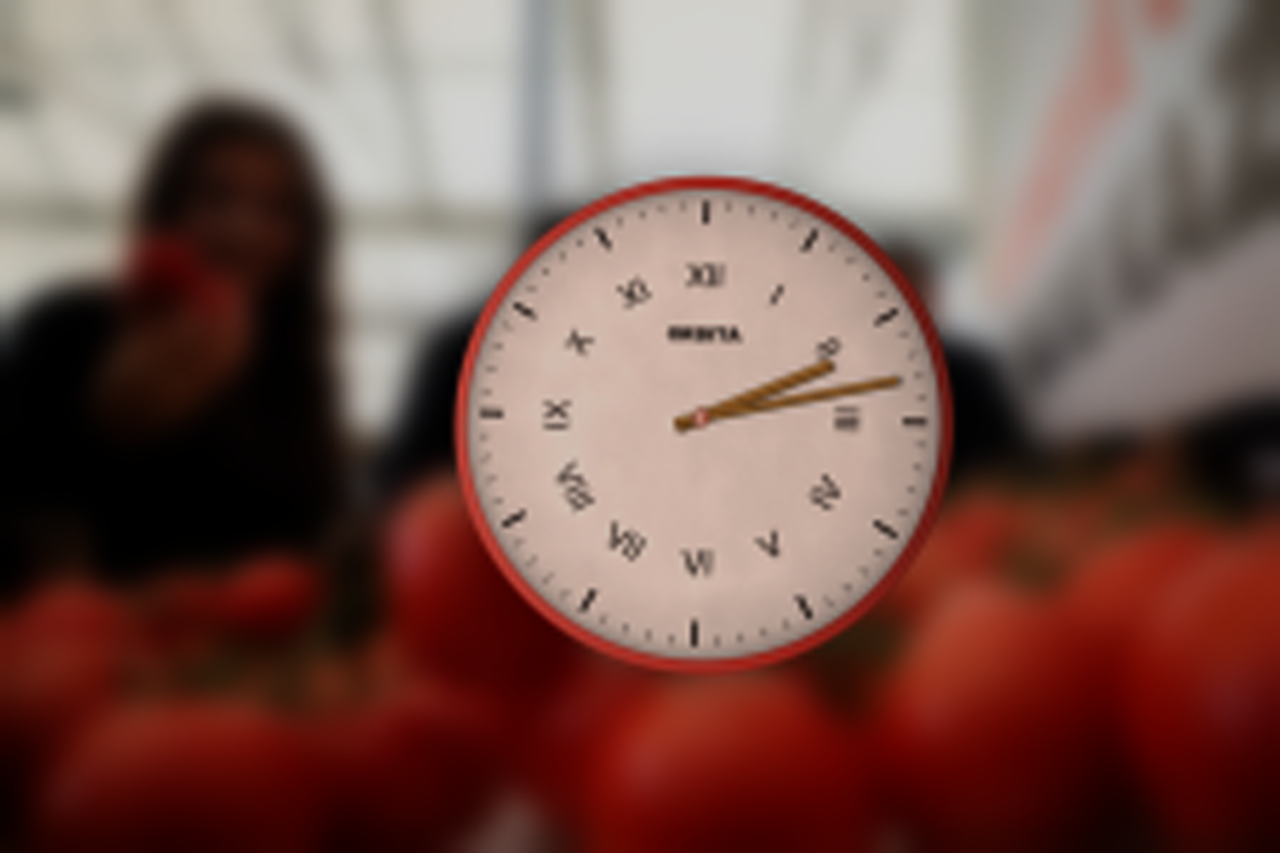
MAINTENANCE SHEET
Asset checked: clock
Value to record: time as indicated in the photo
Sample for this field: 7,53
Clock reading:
2,13
